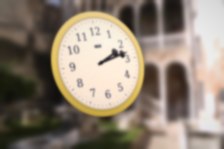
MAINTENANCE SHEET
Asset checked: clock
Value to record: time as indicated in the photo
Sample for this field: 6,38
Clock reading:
2,13
